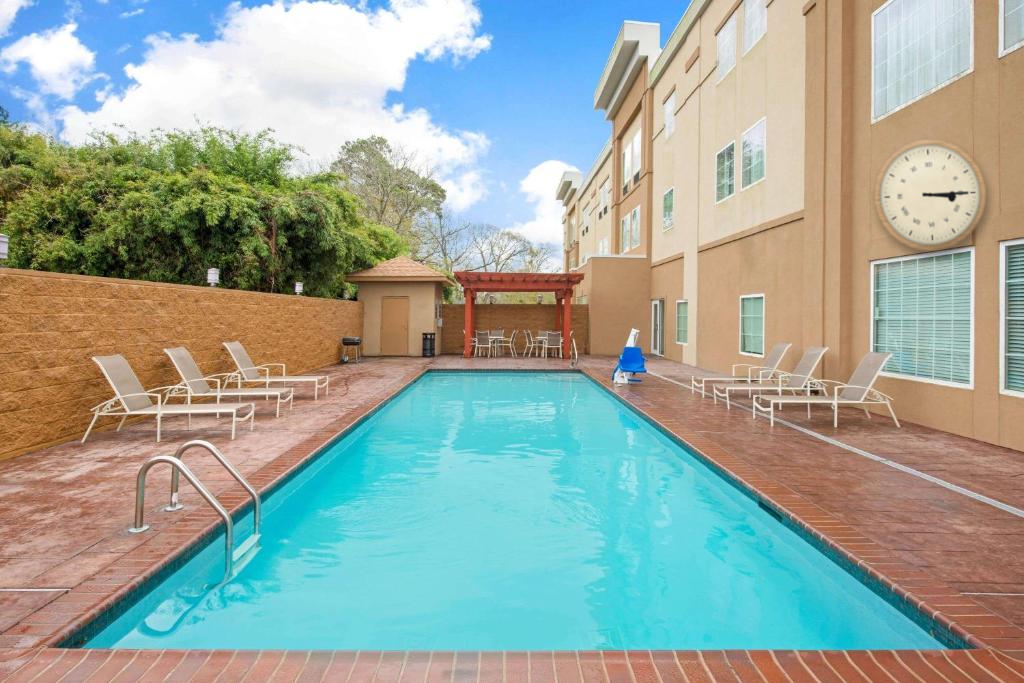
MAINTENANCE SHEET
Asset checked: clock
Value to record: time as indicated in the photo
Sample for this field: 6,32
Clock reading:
3,15
